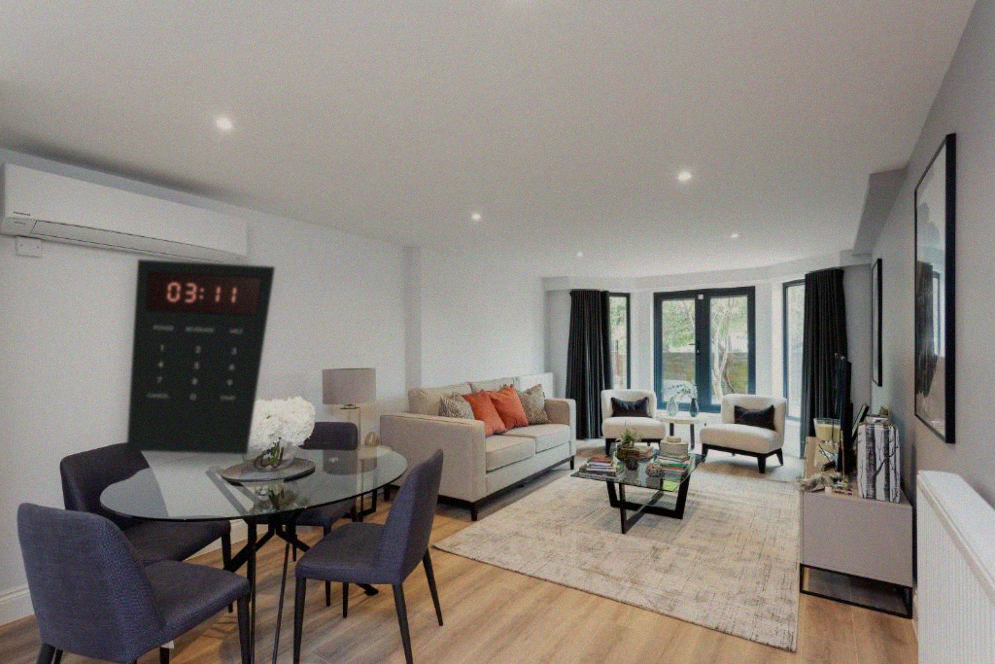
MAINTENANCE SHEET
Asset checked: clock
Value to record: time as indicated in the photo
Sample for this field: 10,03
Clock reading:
3,11
